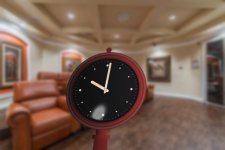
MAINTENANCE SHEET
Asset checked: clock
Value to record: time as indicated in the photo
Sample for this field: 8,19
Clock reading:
10,01
